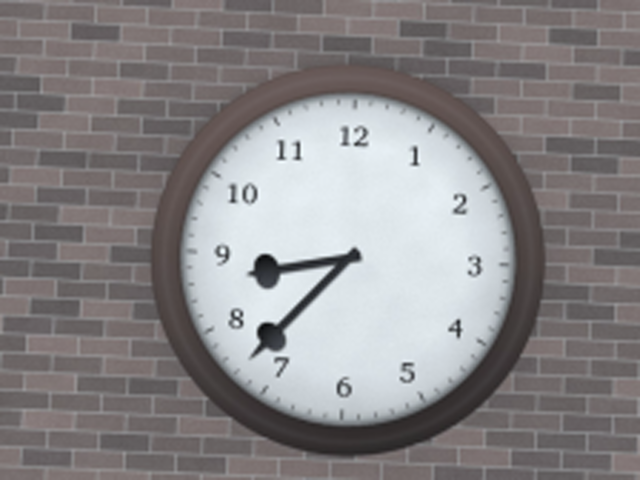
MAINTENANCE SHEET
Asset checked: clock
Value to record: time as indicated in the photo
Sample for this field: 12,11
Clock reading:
8,37
